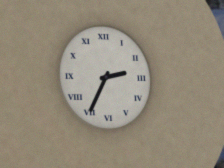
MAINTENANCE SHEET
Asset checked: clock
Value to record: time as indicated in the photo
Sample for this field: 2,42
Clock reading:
2,35
